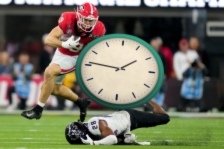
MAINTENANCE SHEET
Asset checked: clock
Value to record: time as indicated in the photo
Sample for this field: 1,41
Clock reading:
1,46
